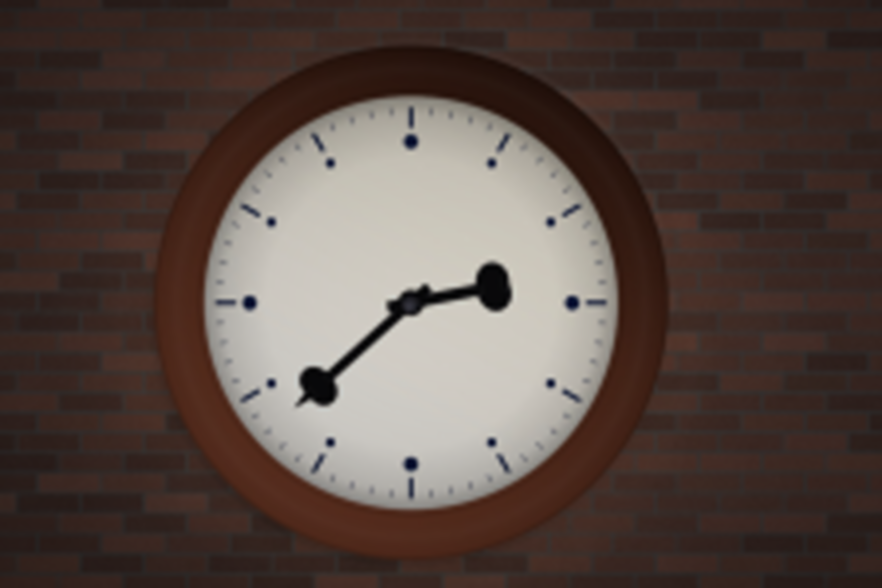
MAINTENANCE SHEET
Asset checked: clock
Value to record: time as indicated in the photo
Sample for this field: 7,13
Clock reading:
2,38
